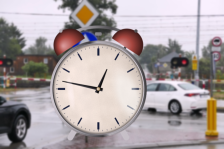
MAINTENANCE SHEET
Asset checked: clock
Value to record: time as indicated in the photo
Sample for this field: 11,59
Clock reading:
12,47
